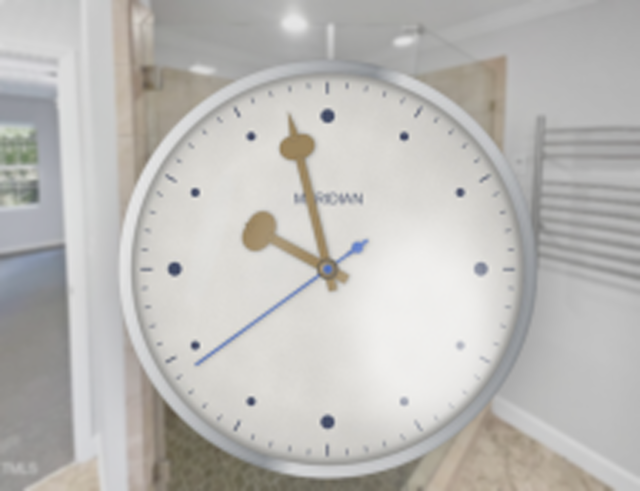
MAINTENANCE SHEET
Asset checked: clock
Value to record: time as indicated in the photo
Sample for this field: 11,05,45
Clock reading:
9,57,39
